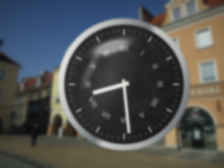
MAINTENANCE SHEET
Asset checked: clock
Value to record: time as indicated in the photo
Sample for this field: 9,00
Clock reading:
8,29
